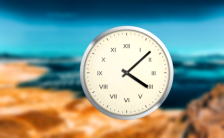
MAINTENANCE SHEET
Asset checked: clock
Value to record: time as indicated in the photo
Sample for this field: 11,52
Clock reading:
4,08
